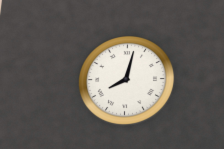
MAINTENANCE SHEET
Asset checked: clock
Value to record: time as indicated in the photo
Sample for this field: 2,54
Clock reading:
8,02
